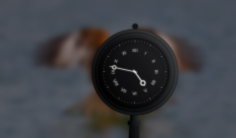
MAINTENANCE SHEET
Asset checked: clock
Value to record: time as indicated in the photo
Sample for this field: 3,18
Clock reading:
4,47
